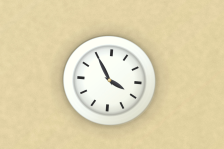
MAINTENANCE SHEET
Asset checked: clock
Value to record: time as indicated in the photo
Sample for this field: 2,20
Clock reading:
3,55
